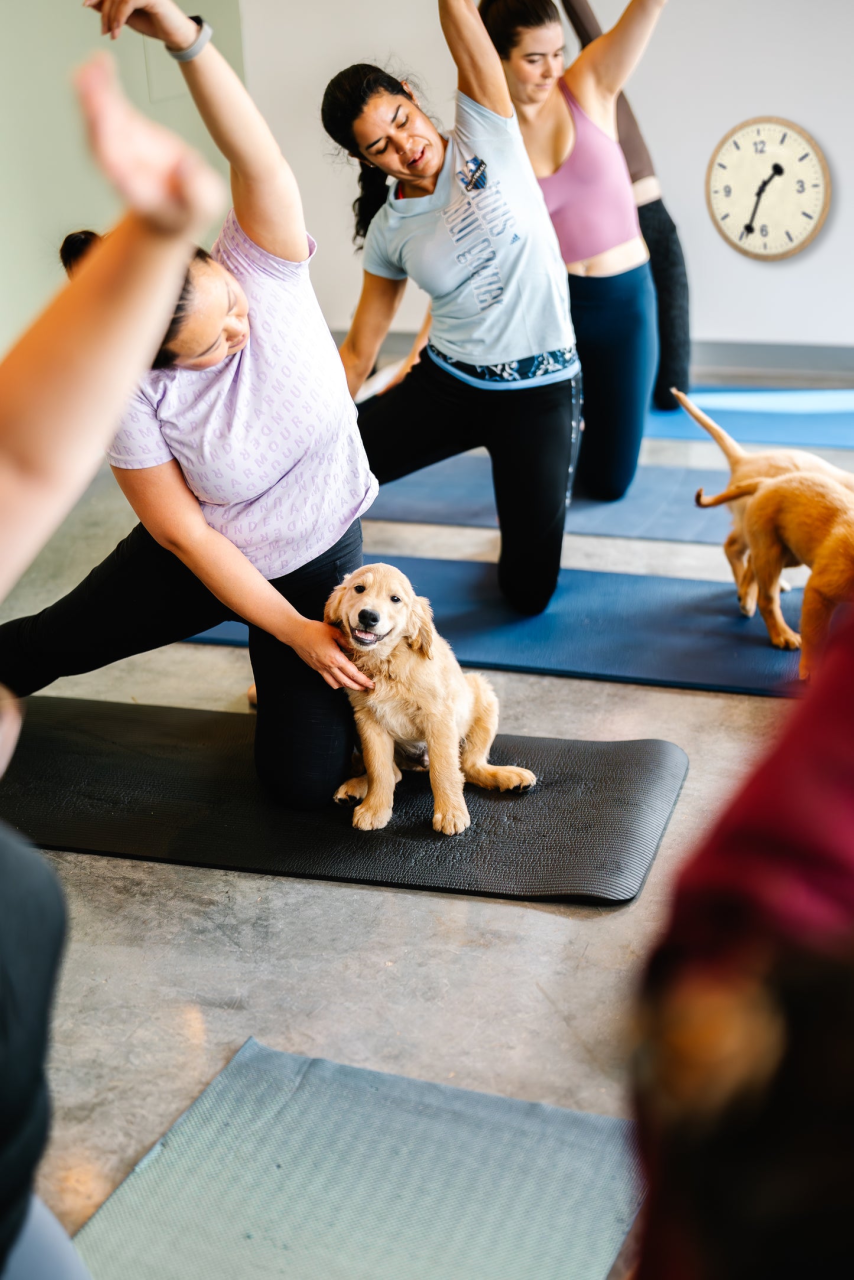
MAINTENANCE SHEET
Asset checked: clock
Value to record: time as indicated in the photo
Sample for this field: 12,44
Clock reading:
1,34
